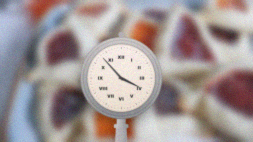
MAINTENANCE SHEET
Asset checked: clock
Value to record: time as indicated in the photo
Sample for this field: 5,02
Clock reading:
3,53
